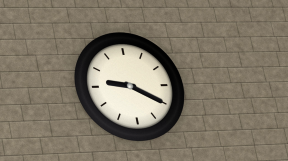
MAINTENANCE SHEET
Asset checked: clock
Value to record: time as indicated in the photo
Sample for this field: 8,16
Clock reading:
9,20
